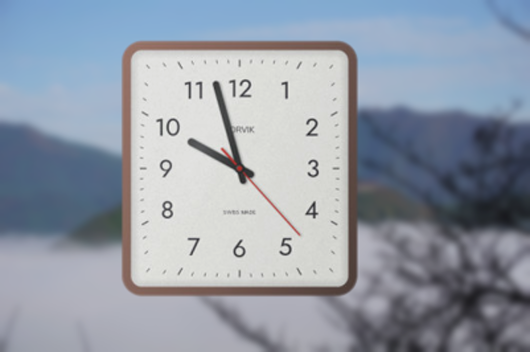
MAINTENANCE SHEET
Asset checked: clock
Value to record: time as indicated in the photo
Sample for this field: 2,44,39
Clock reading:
9,57,23
